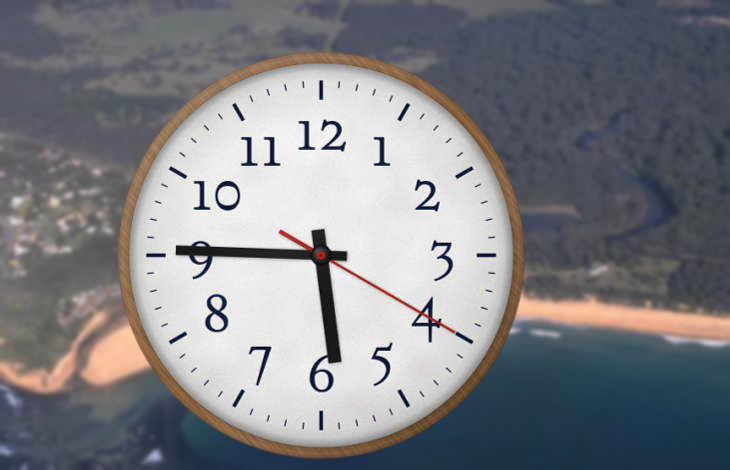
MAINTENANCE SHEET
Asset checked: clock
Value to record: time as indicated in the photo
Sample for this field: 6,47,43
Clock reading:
5,45,20
